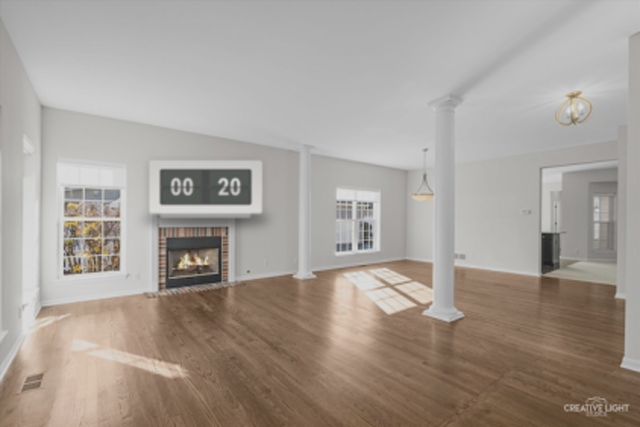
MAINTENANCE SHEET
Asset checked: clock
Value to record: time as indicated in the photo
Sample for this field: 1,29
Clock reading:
0,20
